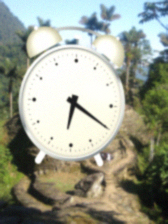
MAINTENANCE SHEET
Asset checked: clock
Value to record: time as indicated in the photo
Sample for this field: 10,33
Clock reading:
6,20
